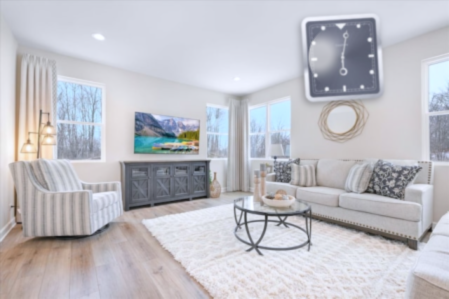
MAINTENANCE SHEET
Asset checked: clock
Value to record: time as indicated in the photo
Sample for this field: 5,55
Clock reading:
6,02
